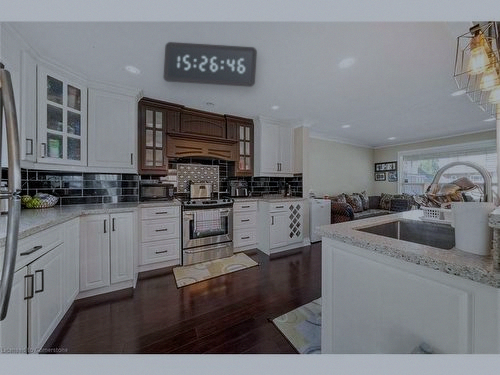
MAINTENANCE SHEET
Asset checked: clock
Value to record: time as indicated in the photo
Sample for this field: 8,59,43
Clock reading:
15,26,46
